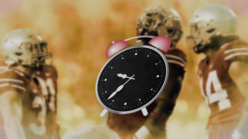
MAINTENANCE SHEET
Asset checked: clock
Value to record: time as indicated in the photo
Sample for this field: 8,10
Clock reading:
9,37
